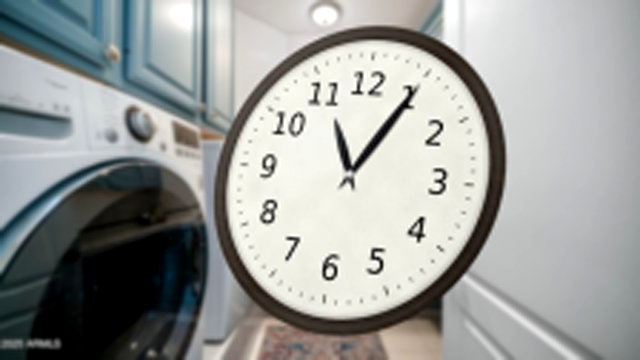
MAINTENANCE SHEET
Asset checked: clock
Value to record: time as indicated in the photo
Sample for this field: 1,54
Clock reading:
11,05
